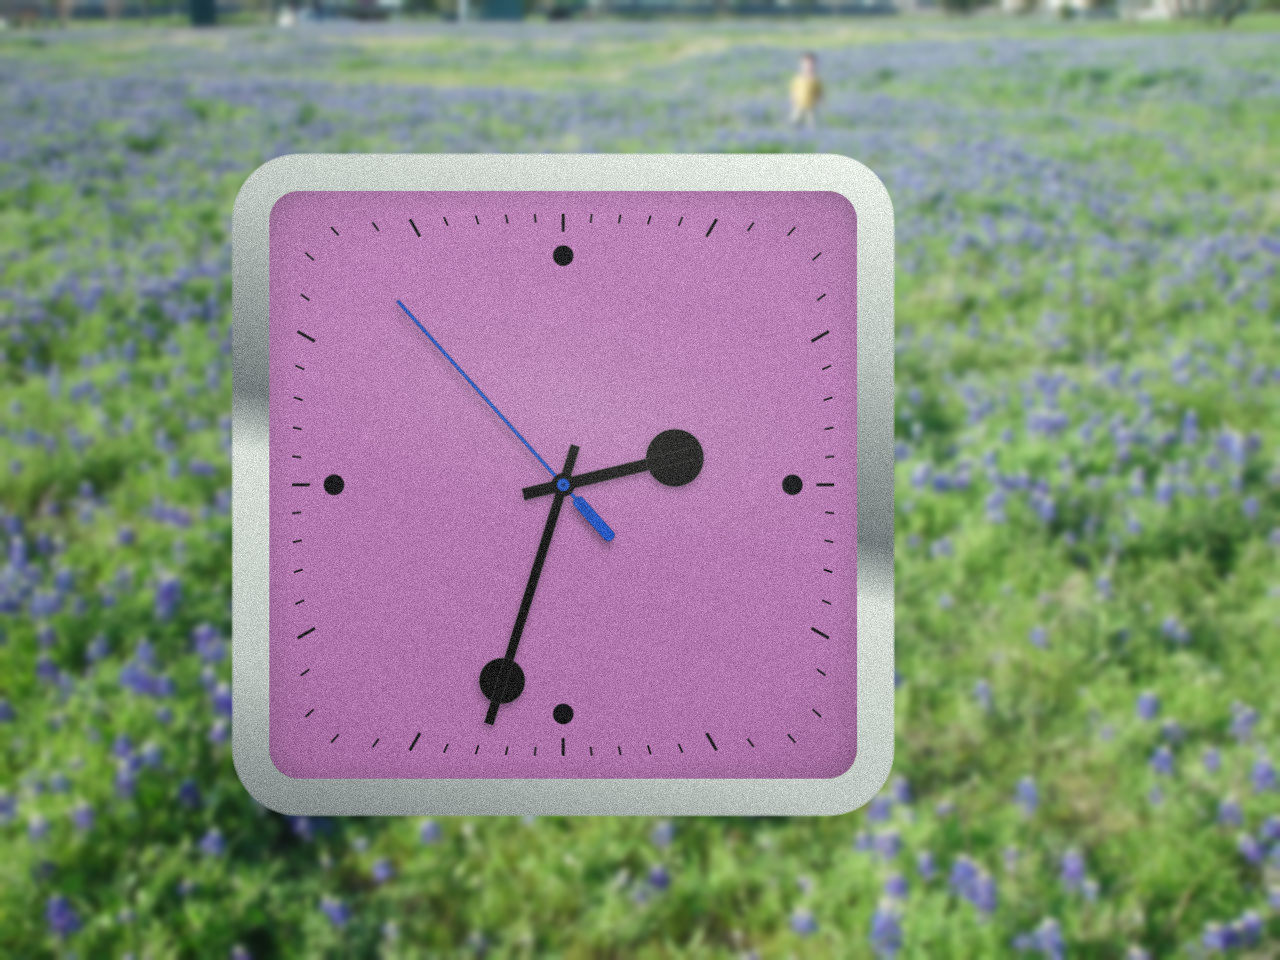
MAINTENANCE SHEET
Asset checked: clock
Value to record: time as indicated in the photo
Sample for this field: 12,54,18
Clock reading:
2,32,53
